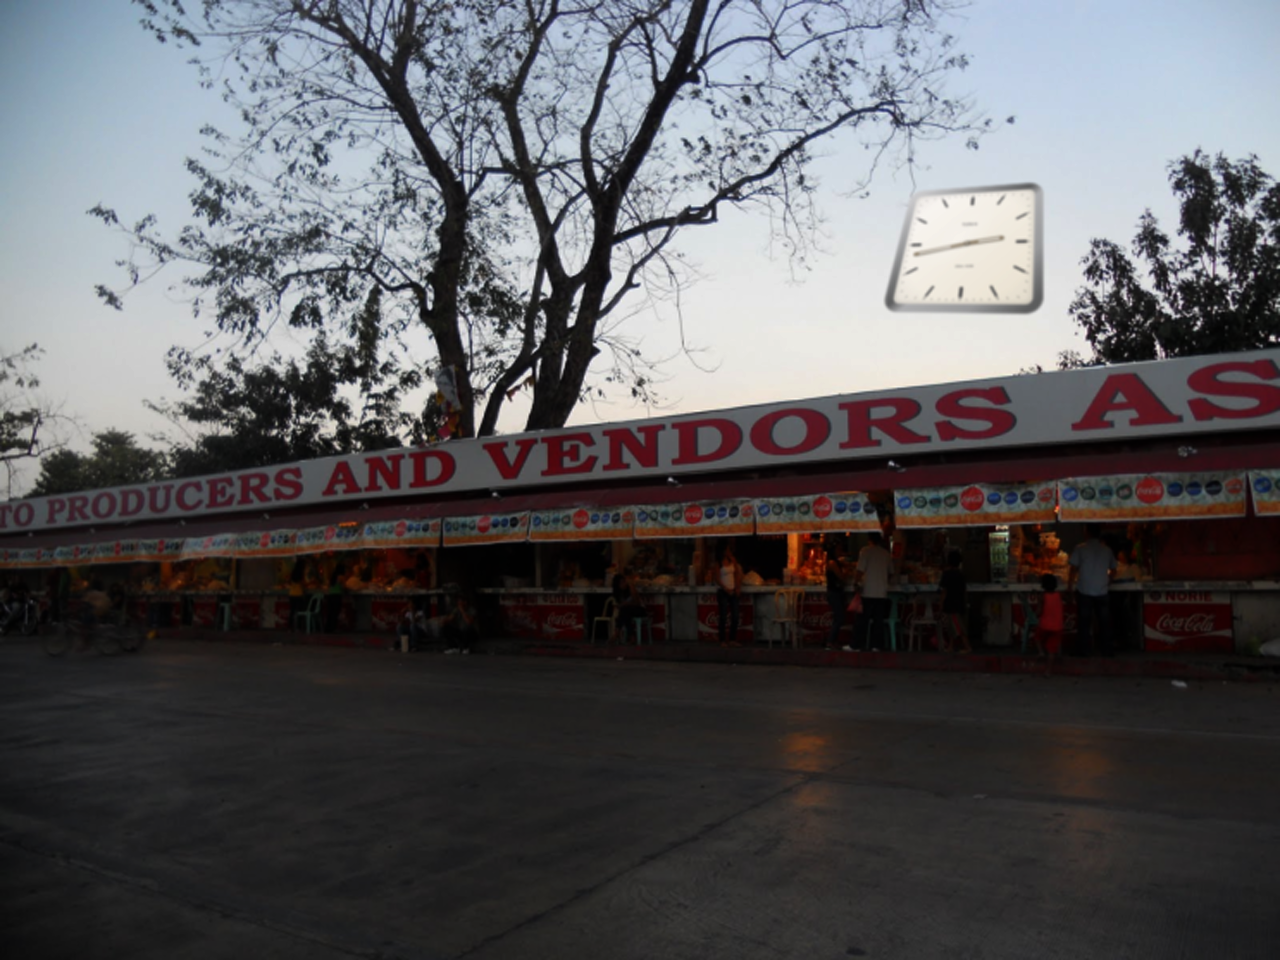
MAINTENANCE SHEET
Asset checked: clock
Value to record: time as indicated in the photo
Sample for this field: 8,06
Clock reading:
2,43
